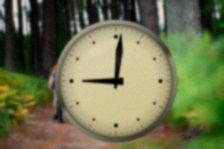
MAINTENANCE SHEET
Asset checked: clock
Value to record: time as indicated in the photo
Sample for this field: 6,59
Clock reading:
9,01
